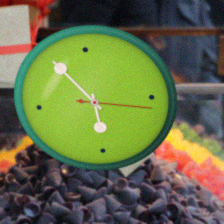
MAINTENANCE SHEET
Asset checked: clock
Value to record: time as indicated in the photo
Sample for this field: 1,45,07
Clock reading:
5,54,17
